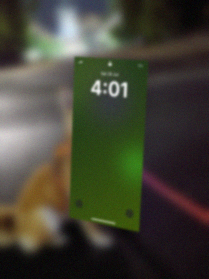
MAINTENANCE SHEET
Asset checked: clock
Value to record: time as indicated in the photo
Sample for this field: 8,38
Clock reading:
4,01
